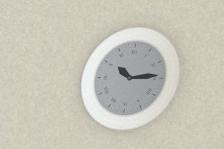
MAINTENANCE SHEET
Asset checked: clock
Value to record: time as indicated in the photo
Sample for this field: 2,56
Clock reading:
10,14
